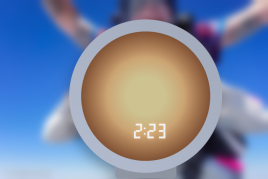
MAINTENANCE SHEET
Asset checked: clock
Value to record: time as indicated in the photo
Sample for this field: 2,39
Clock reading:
2,23
